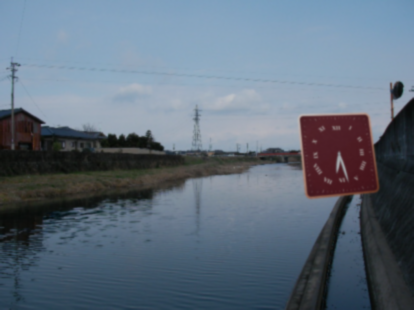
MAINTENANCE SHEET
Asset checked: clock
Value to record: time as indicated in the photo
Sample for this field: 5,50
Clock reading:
6,28
